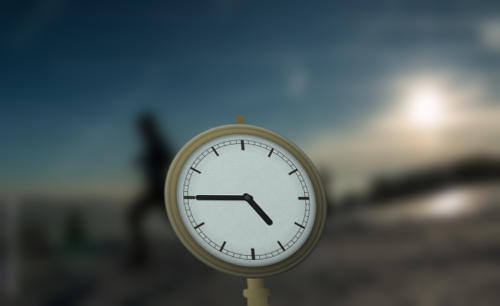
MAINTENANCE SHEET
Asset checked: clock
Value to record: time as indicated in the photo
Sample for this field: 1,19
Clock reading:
4,45
